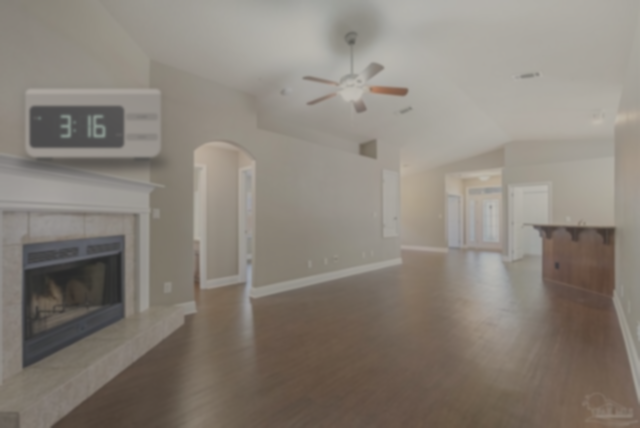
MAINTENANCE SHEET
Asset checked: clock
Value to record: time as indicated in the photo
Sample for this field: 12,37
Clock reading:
3,16
